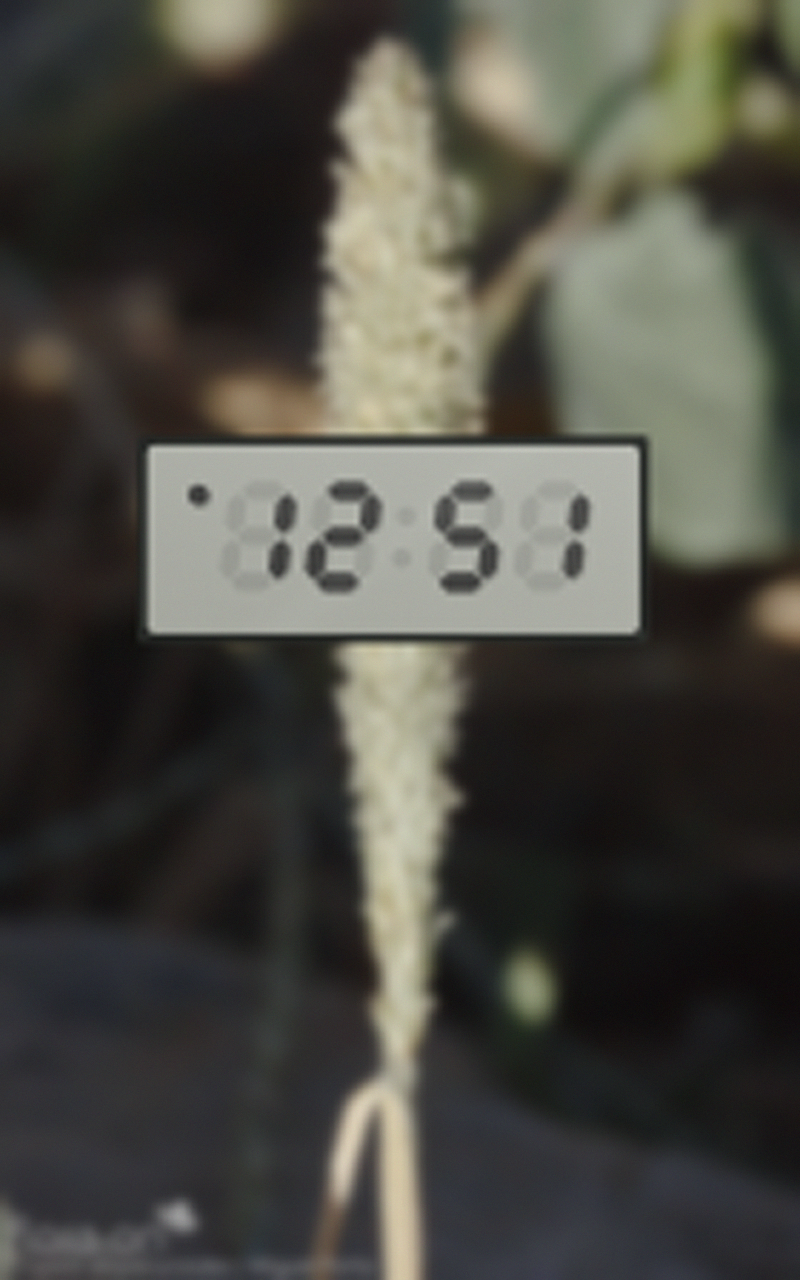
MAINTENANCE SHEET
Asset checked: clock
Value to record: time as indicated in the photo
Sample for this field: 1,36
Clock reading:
12,51
